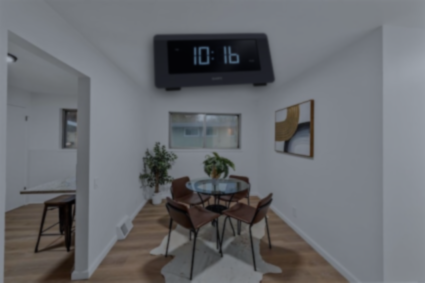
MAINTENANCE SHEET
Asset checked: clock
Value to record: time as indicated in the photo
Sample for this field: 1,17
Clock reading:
10,16
